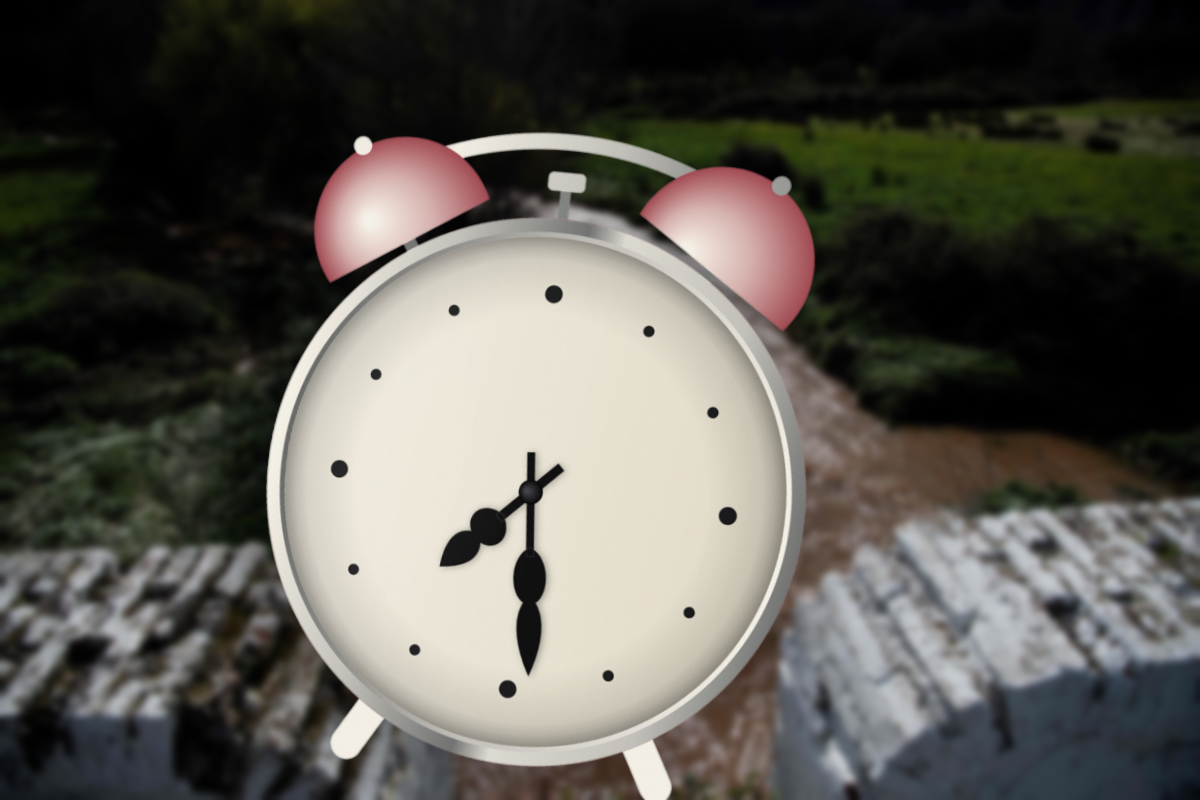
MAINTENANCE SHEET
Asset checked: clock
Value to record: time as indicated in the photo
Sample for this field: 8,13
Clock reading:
7,29
